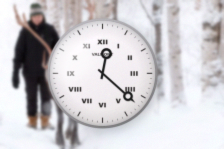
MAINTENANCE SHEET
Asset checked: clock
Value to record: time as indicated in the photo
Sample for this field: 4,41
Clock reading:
12,22
